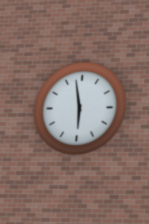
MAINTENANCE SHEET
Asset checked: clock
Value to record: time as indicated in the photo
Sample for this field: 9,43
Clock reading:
5,58
